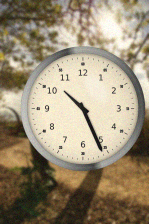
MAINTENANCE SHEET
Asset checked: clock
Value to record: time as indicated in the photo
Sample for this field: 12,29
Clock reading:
10,26
